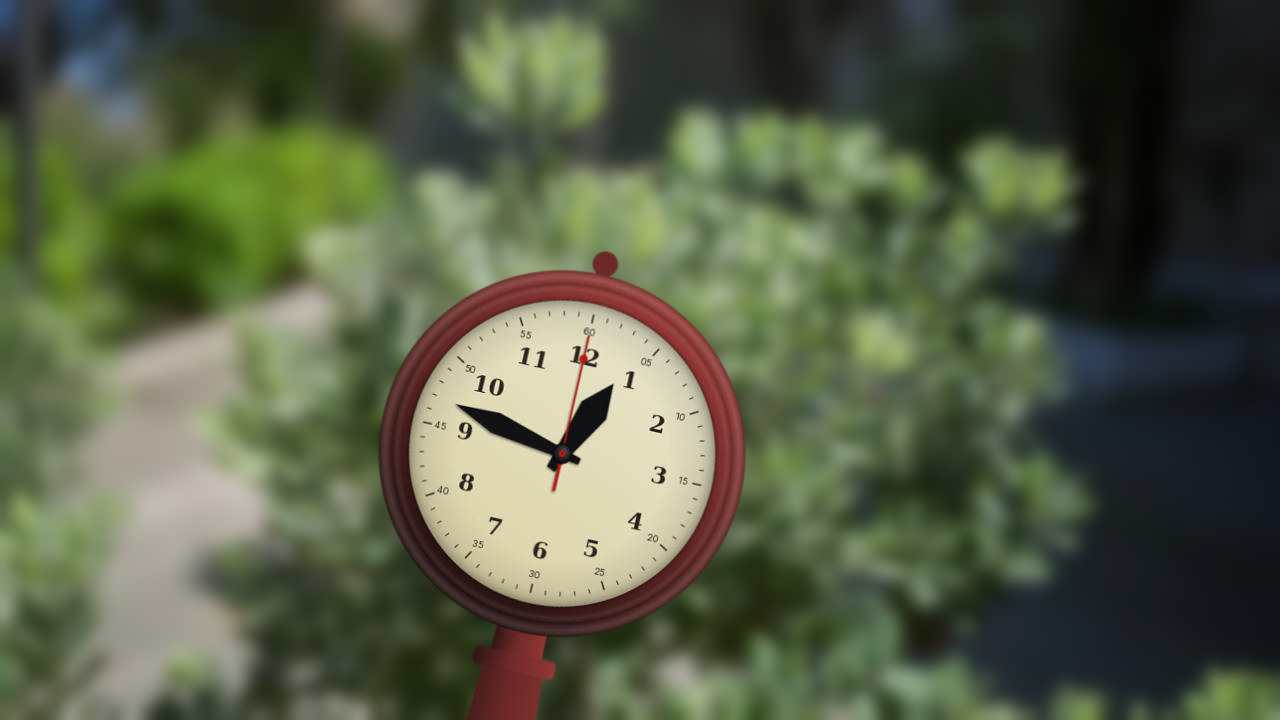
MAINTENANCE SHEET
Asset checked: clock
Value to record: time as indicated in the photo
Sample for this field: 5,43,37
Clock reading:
12,47,00
